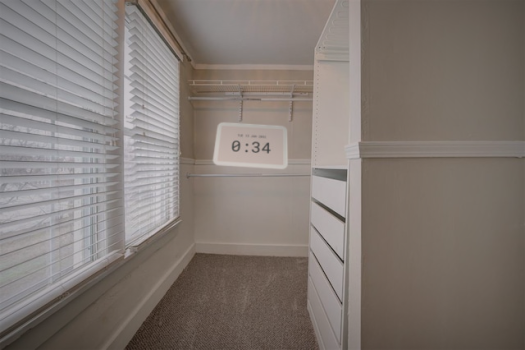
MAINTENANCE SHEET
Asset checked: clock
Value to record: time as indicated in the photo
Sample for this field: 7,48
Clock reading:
0,34
